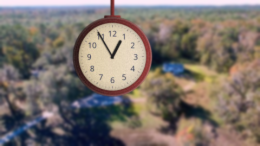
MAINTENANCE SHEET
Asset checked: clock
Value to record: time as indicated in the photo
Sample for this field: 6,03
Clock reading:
12,55
